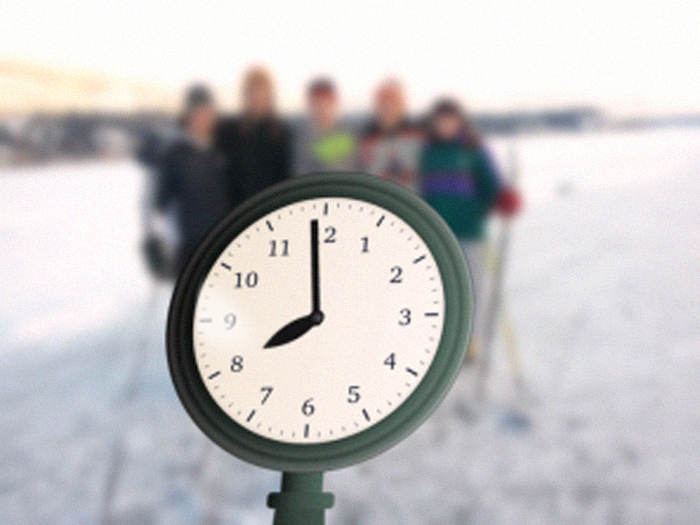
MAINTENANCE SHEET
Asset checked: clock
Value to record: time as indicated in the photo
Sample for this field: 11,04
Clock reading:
7,59
